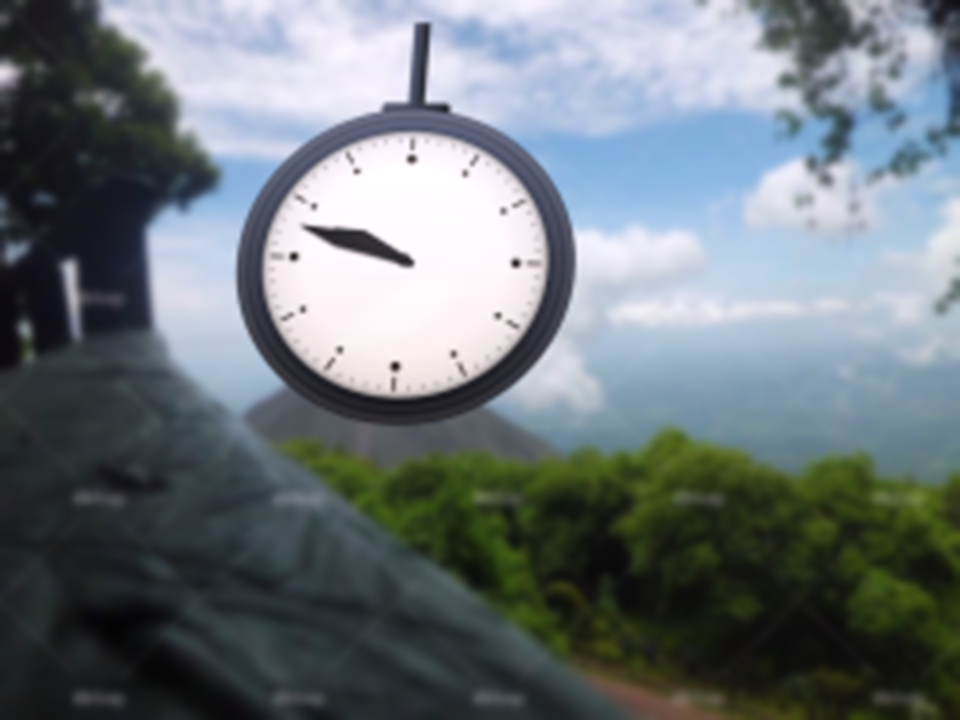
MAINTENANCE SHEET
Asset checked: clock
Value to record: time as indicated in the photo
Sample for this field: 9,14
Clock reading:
9,48
